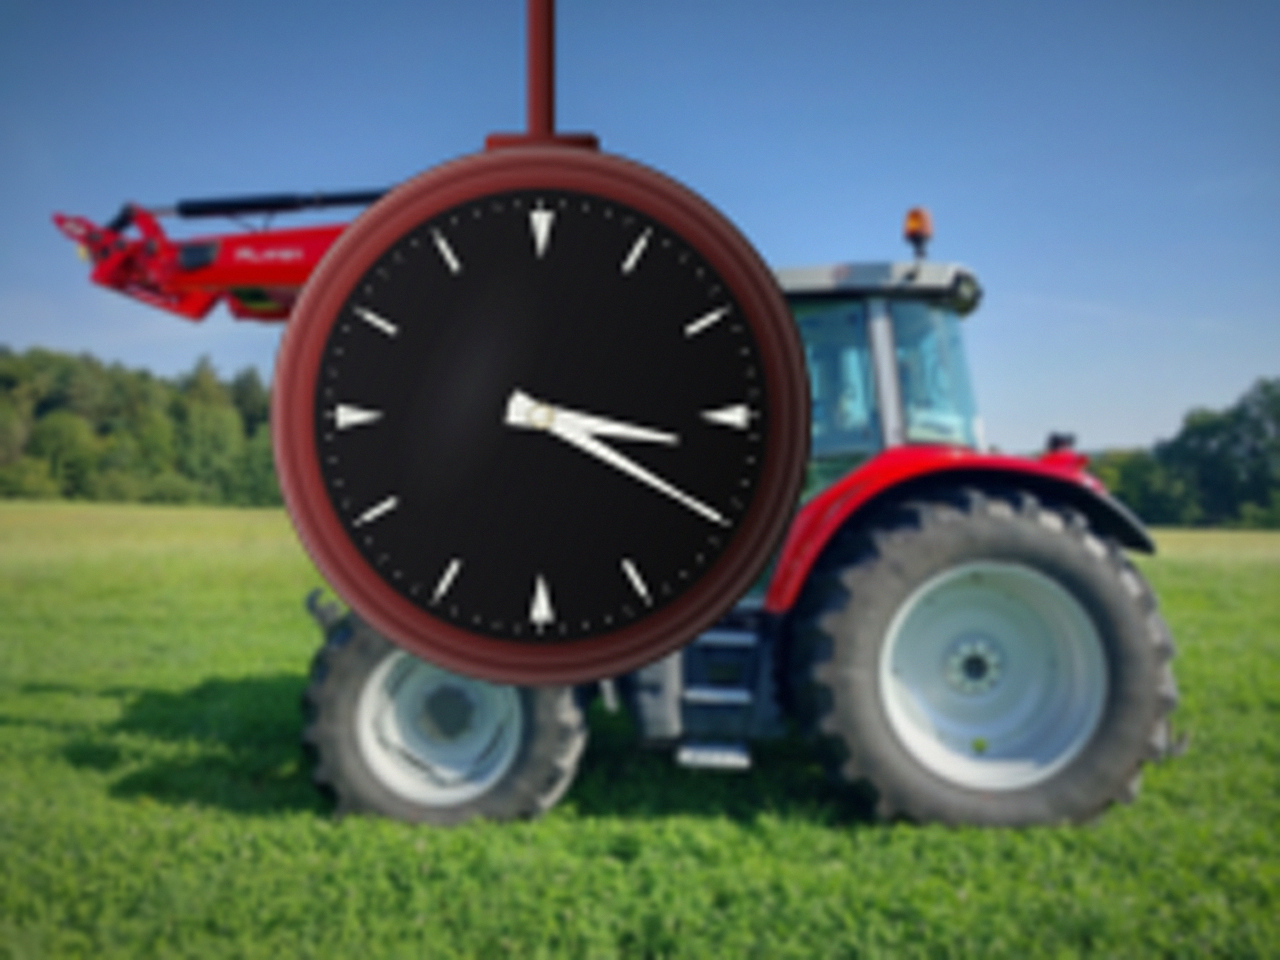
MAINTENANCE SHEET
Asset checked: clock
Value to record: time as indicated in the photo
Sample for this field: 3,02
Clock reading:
3,20
